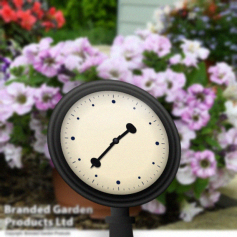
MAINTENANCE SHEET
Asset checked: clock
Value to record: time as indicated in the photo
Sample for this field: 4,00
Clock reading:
1,37
